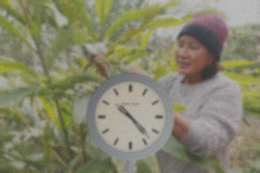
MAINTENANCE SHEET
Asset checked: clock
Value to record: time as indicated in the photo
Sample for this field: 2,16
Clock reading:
10,23
